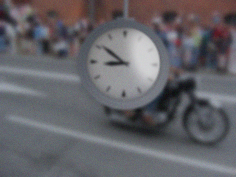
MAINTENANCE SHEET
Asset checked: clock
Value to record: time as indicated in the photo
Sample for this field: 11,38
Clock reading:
8,51
